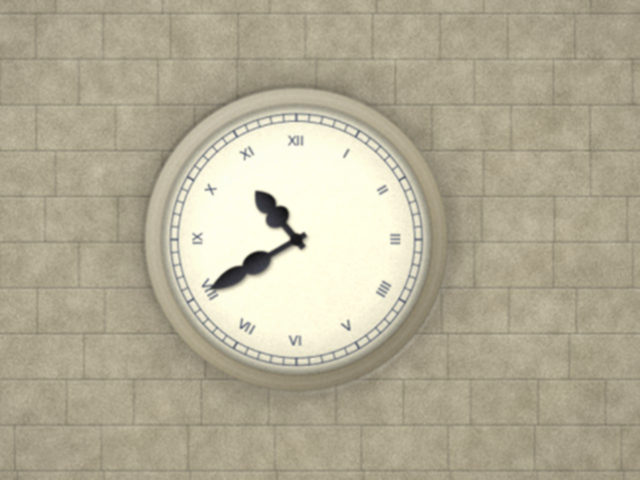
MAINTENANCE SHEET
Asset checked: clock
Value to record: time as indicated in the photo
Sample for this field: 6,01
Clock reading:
10,40
